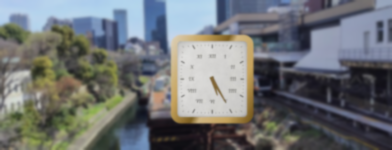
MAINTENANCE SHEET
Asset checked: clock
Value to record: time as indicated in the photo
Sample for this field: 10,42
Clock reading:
5,25
